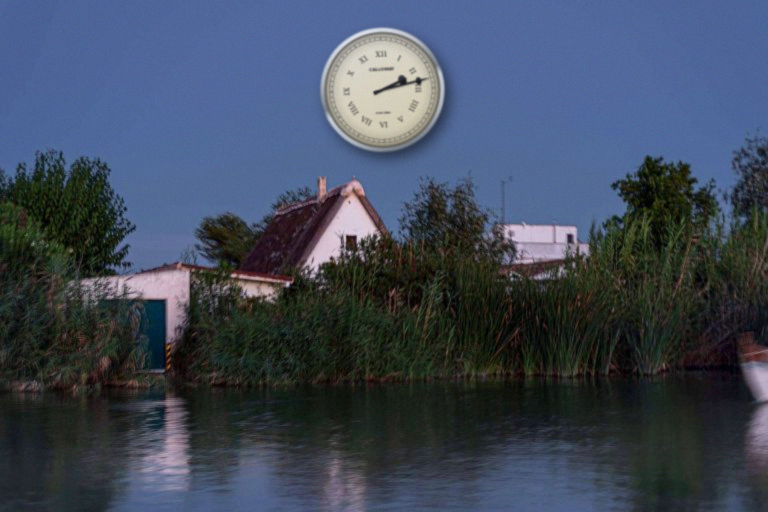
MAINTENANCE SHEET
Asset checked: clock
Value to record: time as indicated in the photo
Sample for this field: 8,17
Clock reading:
2,13
